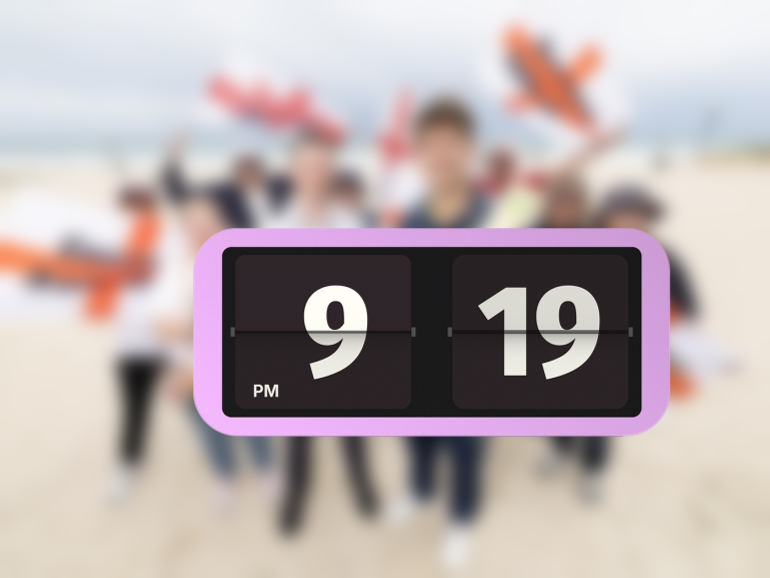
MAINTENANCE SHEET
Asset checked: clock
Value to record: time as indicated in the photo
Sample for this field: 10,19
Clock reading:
9,19
